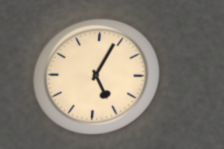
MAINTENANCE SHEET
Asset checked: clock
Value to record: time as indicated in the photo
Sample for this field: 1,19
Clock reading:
5,04
